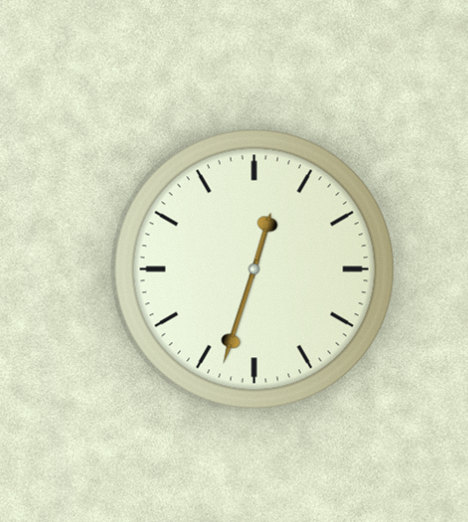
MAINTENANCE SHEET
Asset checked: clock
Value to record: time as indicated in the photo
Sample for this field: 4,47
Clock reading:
12,33
